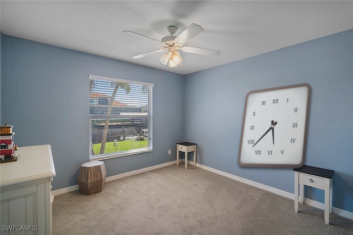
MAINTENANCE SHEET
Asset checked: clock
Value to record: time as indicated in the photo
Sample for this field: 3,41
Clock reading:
5,38
